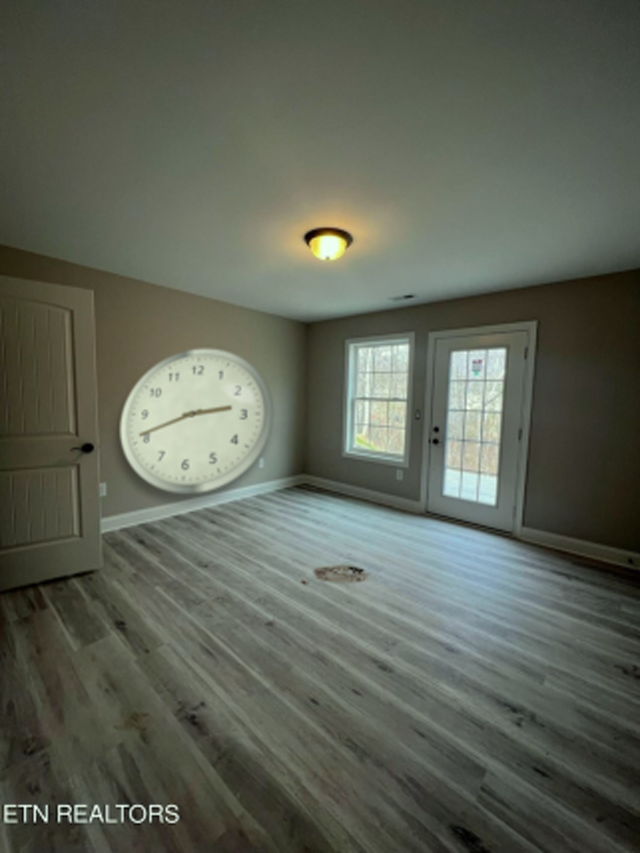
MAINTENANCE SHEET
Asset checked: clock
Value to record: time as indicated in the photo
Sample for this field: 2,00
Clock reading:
2,41
